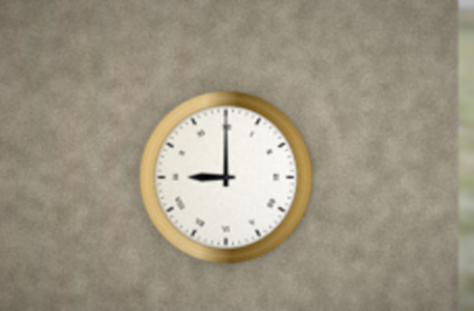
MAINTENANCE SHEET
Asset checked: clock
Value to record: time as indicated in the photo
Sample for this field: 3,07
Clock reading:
9,00
